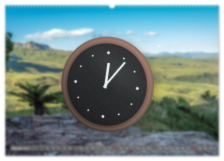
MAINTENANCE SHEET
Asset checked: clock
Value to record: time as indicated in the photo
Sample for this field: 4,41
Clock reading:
12,06
